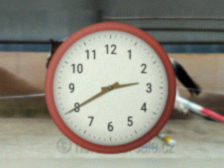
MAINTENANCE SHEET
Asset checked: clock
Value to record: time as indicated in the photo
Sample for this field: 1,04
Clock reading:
2,40
